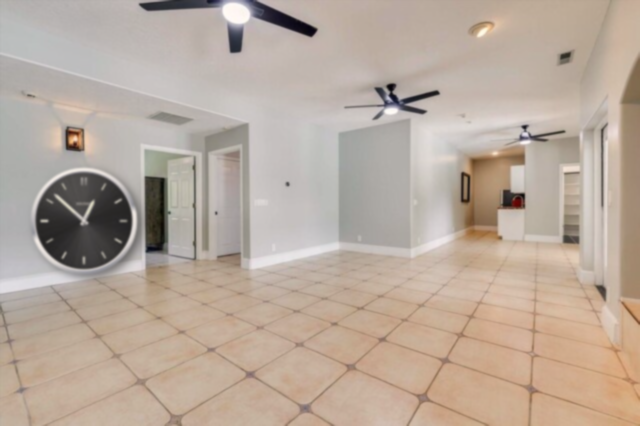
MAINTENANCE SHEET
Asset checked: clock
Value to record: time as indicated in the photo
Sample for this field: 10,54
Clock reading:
12,52
